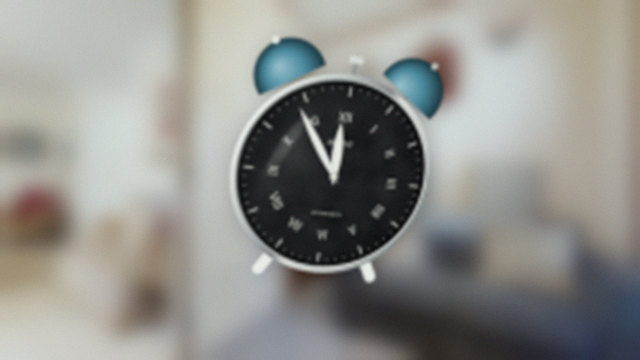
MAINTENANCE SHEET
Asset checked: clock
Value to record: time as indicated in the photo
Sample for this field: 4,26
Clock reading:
11,54
